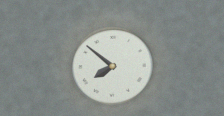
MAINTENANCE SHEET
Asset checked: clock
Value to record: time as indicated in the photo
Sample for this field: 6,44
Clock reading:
7,52
